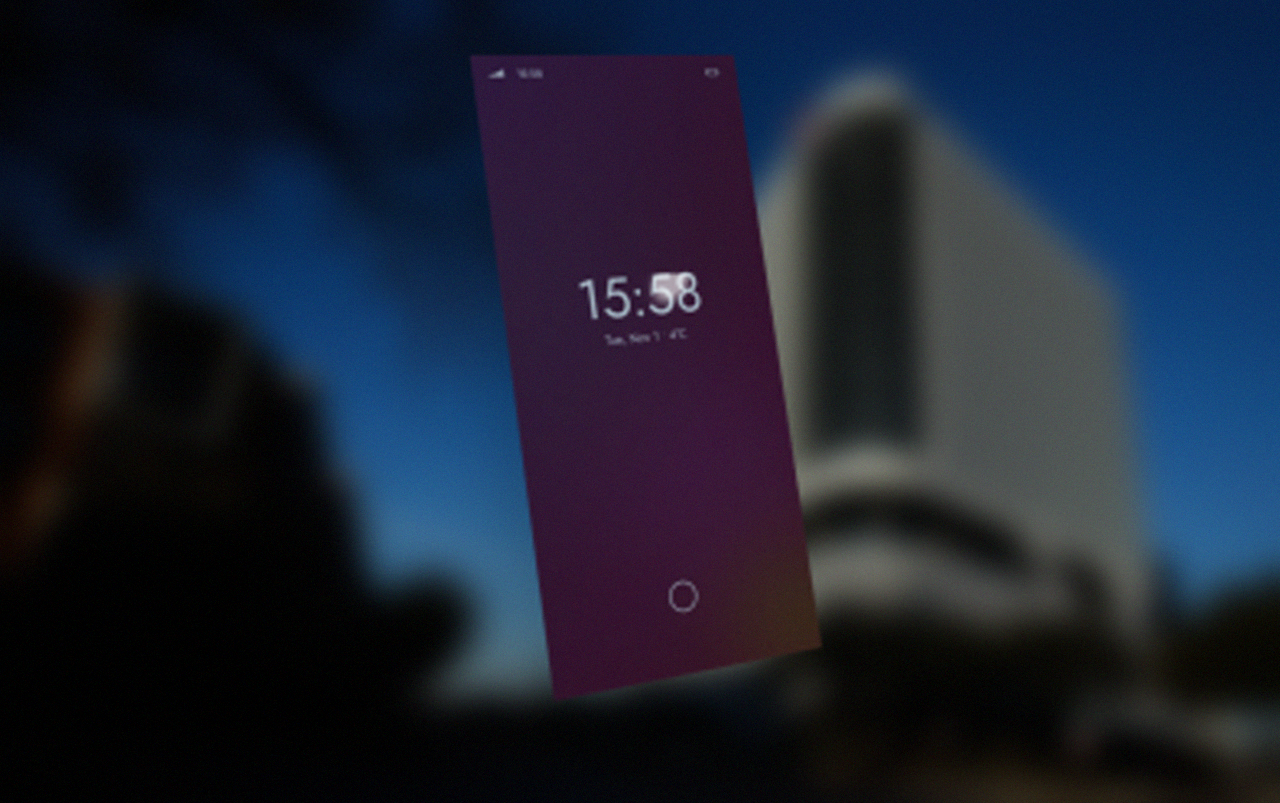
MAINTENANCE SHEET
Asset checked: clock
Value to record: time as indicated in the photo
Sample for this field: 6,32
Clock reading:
15,58
